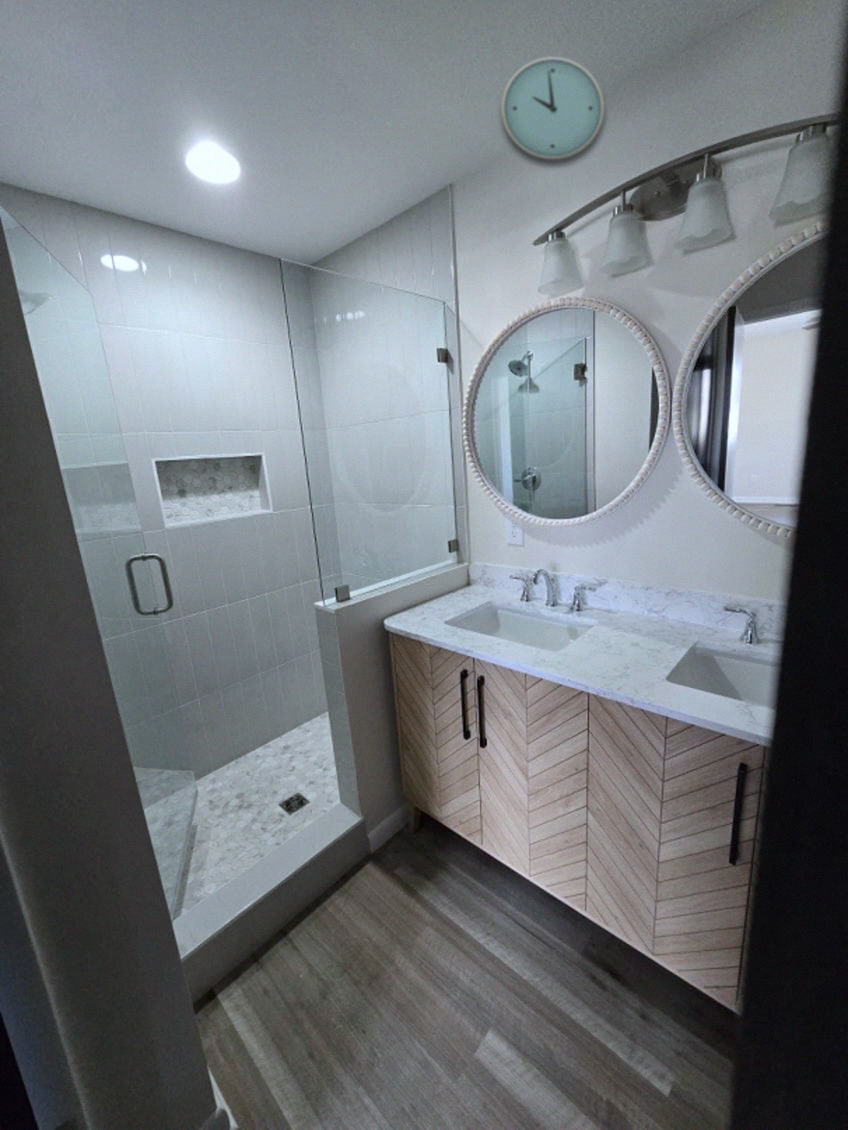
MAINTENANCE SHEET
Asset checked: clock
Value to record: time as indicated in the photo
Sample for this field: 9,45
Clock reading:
9,59
